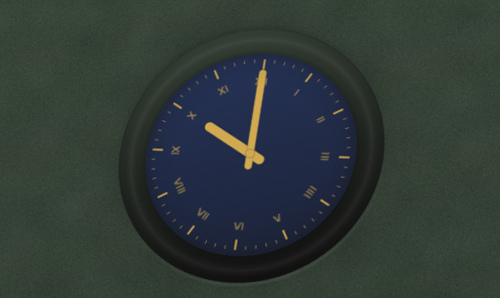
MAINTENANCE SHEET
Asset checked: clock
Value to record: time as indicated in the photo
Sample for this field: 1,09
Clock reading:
10,00
